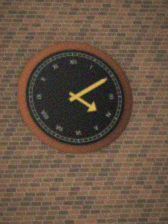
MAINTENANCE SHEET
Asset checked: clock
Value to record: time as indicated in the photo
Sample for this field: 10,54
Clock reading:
4,10
